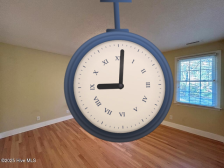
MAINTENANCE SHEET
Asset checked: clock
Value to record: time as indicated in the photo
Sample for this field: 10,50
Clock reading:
9,01
